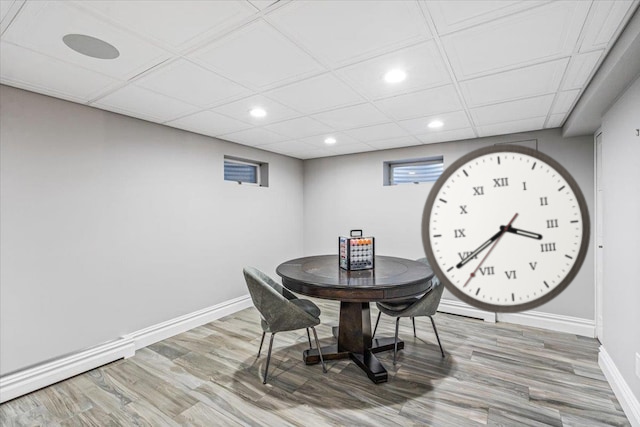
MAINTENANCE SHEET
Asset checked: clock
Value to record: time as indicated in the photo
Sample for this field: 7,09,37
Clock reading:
3,39,37
